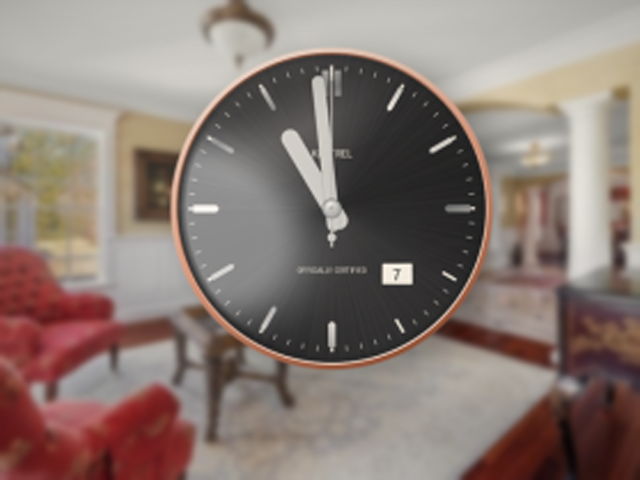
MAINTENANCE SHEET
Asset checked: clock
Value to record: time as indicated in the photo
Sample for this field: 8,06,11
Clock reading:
10,59,00
